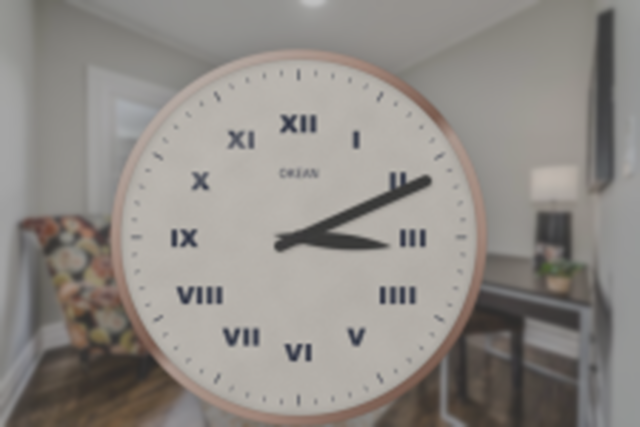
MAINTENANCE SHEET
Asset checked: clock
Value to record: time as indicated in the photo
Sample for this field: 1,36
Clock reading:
3,11
